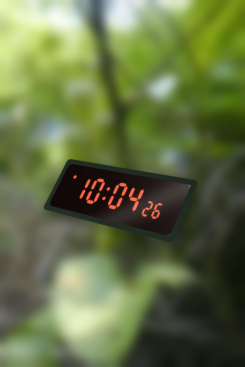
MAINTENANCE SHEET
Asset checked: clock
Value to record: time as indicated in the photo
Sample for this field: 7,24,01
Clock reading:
10,04,26
